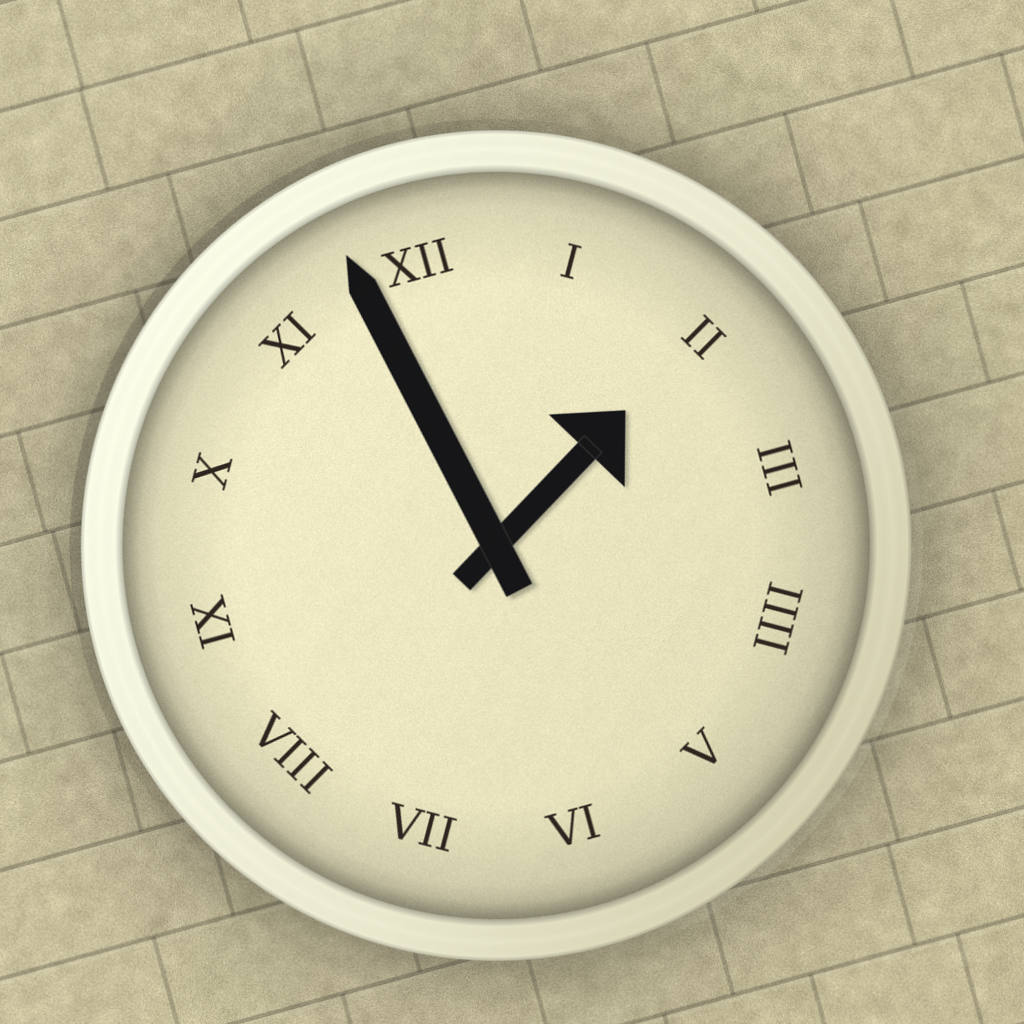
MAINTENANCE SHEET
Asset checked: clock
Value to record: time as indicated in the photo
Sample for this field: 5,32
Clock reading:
1,58
